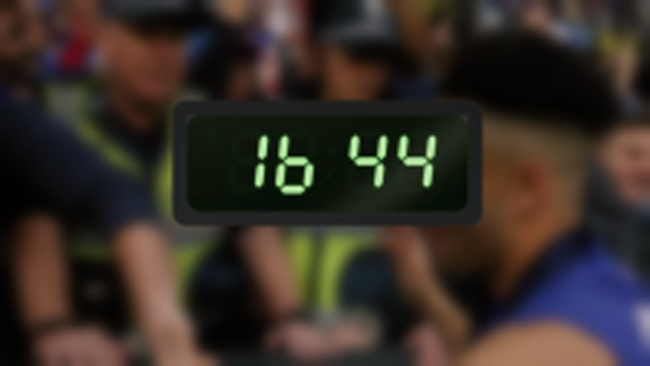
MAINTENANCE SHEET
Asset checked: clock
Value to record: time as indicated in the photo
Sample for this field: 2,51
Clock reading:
16,44
